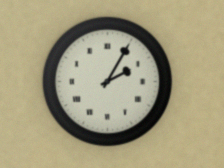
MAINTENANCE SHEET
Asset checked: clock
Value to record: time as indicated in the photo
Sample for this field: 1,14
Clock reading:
2,05
